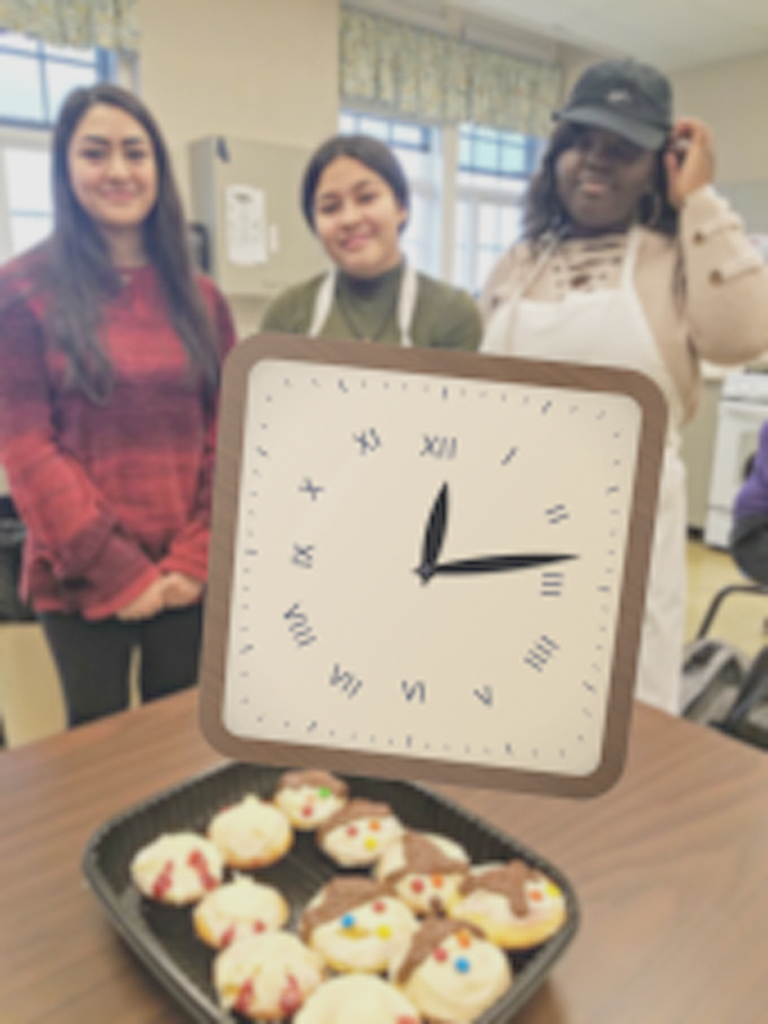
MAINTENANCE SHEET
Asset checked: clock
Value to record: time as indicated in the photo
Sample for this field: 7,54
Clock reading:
12,13
